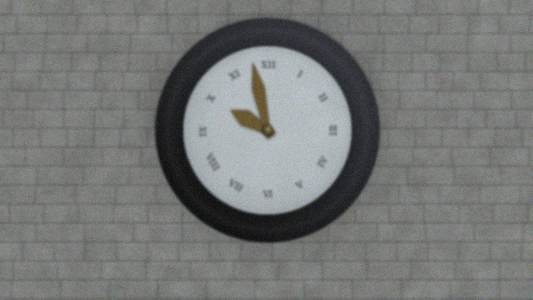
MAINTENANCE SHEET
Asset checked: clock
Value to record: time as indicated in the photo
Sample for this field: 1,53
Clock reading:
9,58
